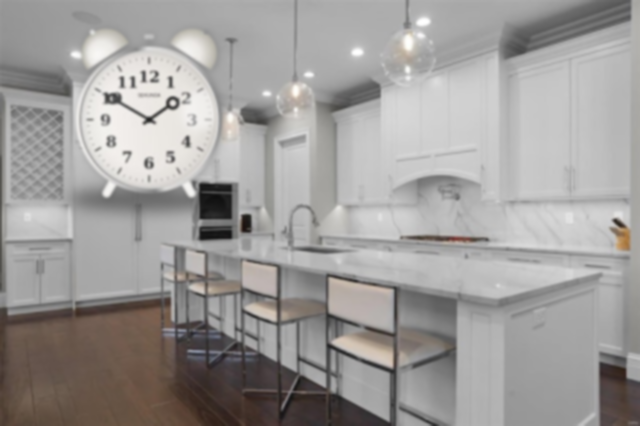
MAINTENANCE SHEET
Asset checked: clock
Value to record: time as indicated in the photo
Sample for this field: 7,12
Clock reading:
1,50
